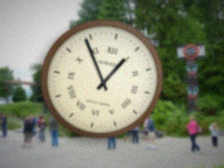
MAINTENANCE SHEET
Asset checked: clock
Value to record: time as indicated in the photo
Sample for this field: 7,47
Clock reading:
12,54
